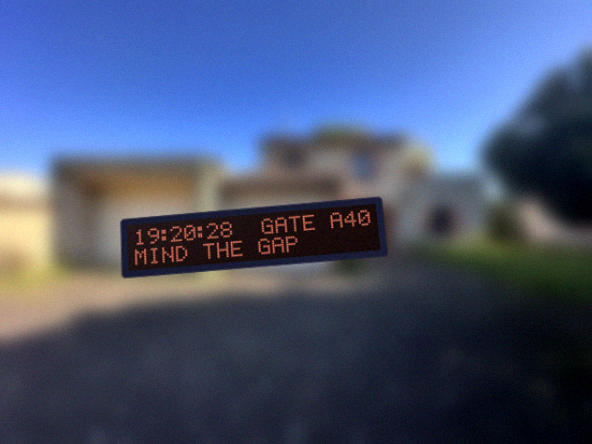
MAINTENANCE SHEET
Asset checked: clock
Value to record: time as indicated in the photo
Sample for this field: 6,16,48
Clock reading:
19,20,28
